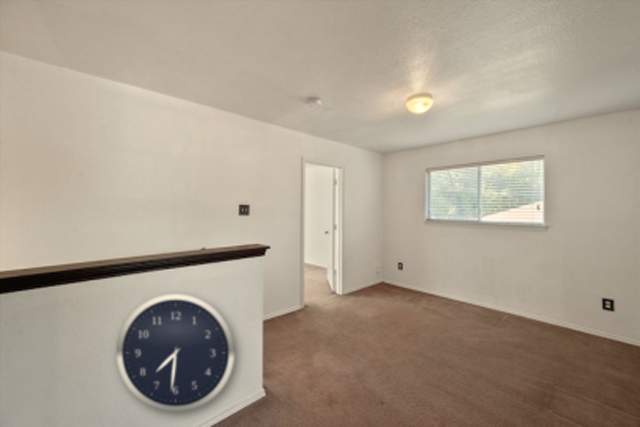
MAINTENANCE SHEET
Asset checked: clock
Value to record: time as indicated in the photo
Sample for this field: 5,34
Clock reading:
7,31
